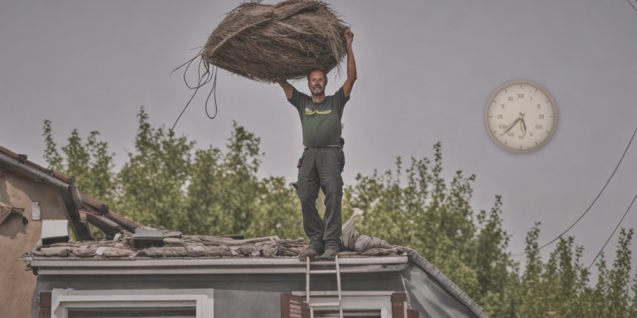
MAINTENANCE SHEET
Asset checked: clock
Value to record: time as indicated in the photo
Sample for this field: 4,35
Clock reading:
5,38
